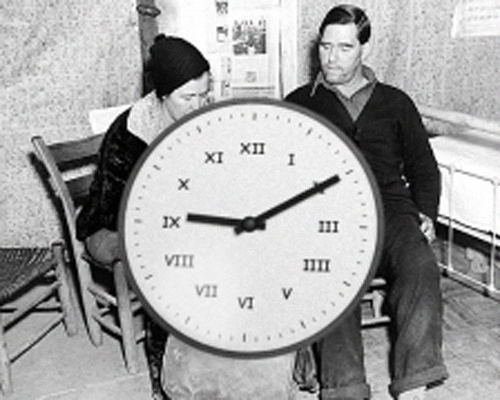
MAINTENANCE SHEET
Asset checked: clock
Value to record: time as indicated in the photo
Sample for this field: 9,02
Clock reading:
9,10
